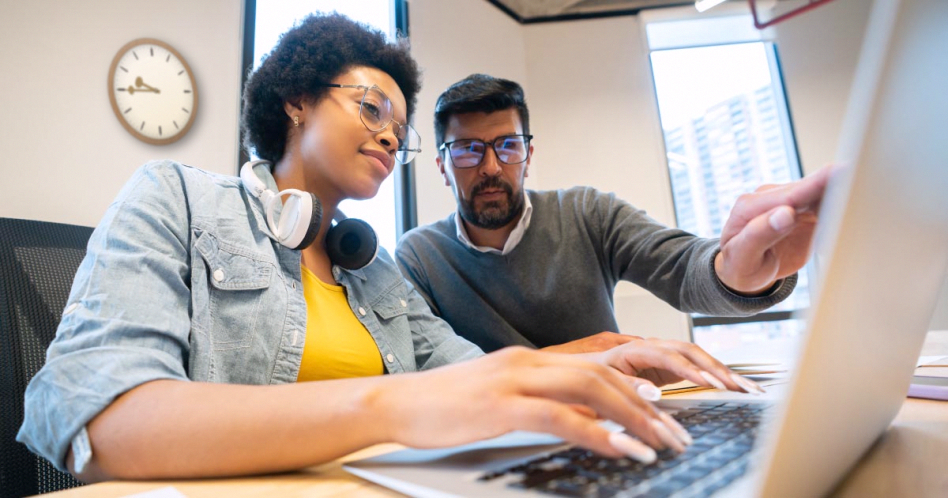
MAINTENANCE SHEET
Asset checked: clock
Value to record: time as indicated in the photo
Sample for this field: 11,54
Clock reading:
9,45
